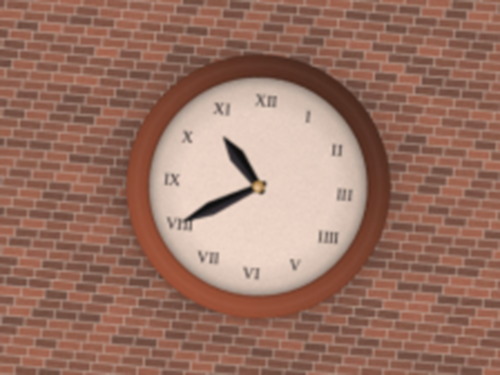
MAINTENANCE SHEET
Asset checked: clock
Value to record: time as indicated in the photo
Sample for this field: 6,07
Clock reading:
10,40
